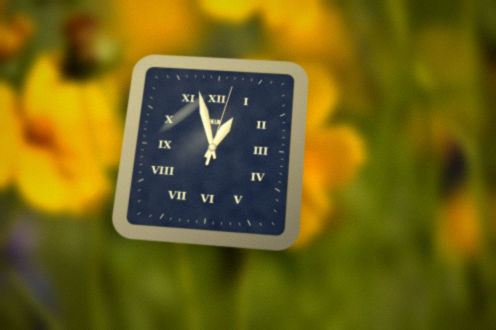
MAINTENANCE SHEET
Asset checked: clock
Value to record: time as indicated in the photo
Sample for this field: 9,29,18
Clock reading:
12,57,02
